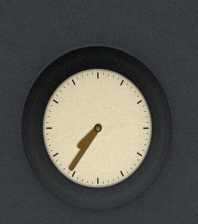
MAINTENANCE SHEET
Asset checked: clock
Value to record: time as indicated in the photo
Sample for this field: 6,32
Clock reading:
7,36
